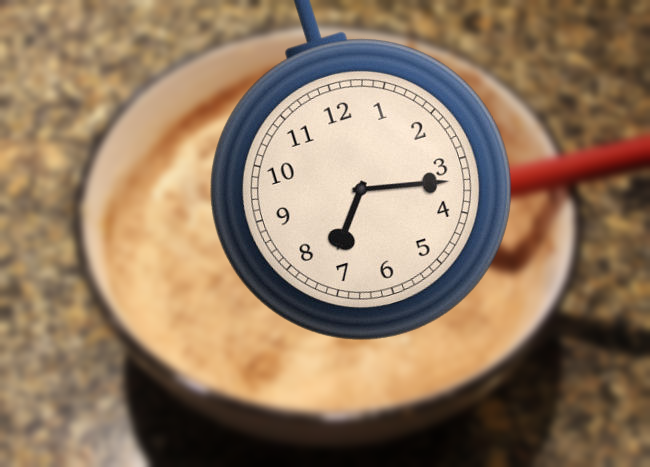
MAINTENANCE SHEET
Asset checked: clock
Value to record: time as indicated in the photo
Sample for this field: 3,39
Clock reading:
7,17
